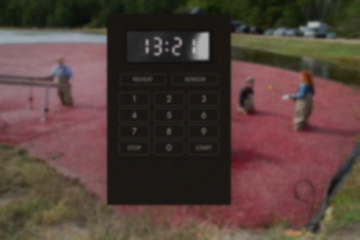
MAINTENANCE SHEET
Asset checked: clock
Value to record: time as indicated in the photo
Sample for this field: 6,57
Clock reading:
13,21
